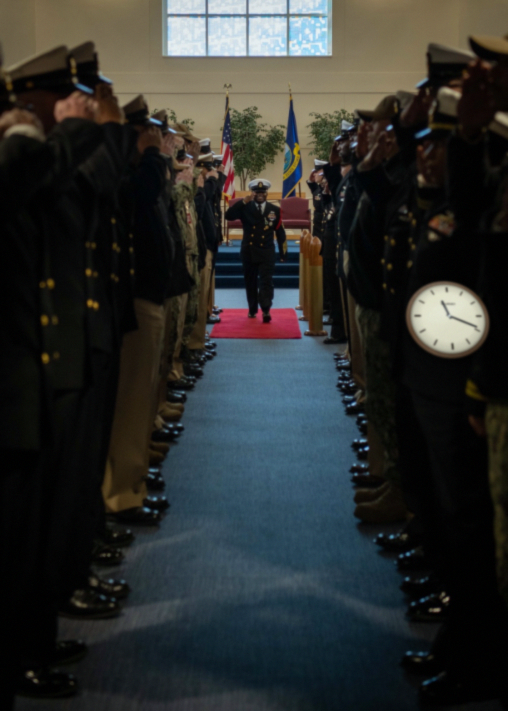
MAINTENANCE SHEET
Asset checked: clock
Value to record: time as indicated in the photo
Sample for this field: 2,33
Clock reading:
11,19
